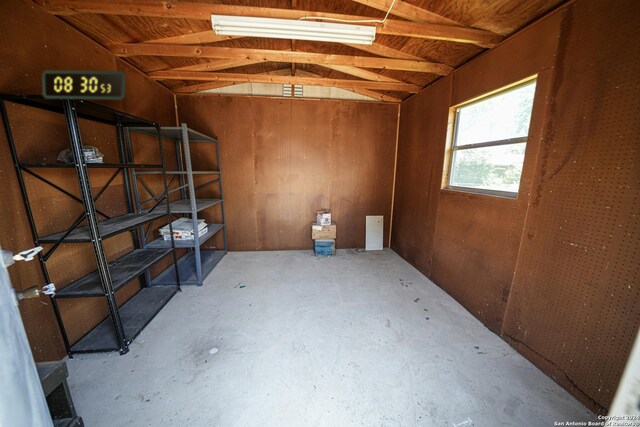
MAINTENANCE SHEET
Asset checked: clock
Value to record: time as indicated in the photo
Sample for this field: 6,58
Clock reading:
8,30
